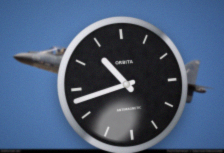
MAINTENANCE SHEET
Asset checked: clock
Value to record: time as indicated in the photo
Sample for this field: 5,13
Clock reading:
10,43
